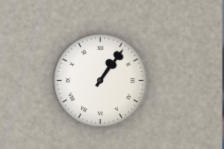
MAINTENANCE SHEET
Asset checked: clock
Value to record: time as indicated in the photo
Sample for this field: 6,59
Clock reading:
1,06
